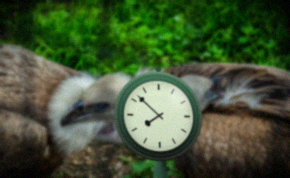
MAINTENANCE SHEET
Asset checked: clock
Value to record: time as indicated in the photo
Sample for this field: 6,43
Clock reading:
7,52
